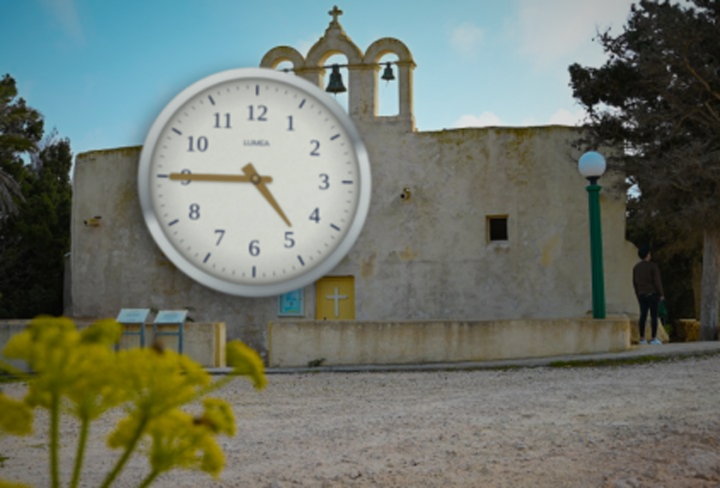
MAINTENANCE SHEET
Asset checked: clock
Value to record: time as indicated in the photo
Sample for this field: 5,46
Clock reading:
4,45
